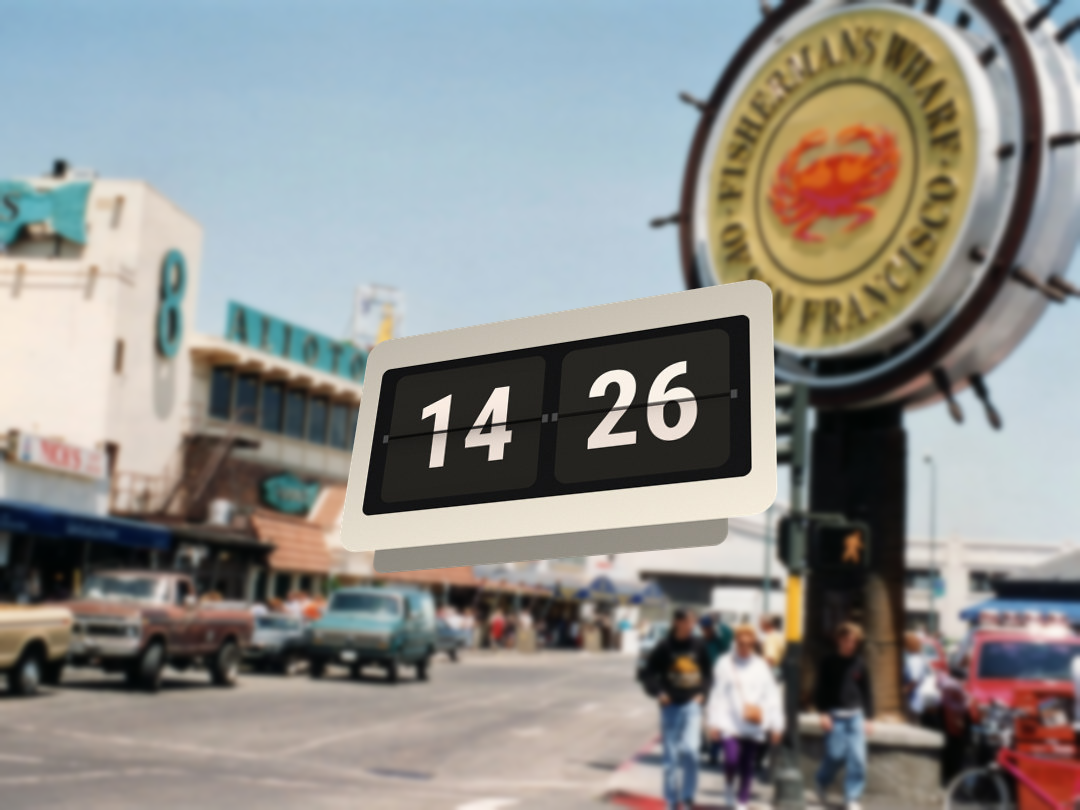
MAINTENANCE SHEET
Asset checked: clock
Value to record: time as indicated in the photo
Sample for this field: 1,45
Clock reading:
14,26
